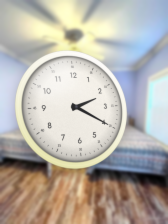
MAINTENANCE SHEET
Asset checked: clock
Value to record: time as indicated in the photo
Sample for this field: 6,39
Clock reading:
2,20
